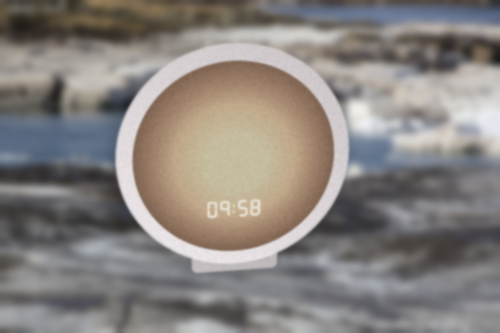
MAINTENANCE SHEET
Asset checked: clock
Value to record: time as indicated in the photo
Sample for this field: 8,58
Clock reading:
9,58
